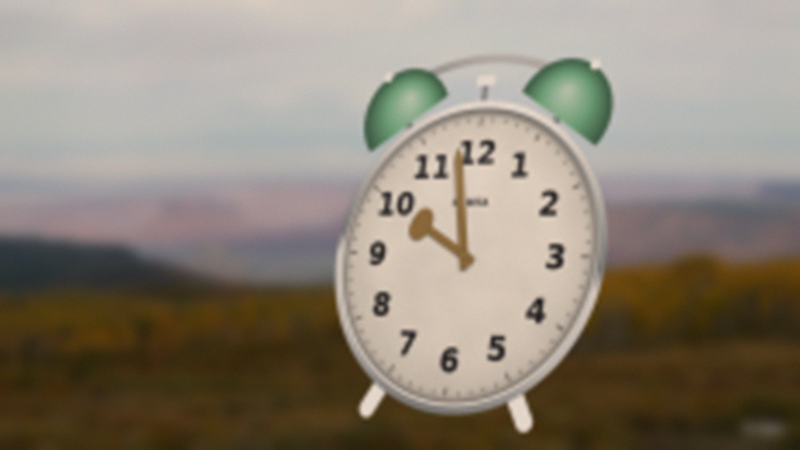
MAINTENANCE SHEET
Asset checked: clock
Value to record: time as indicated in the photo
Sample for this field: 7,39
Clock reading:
9,58
